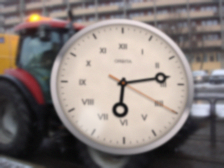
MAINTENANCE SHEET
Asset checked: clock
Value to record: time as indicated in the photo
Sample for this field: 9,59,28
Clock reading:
6,13,20
